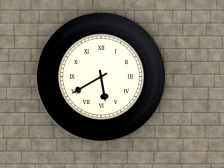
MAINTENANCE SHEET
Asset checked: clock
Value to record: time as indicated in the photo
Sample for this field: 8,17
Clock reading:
5,40
